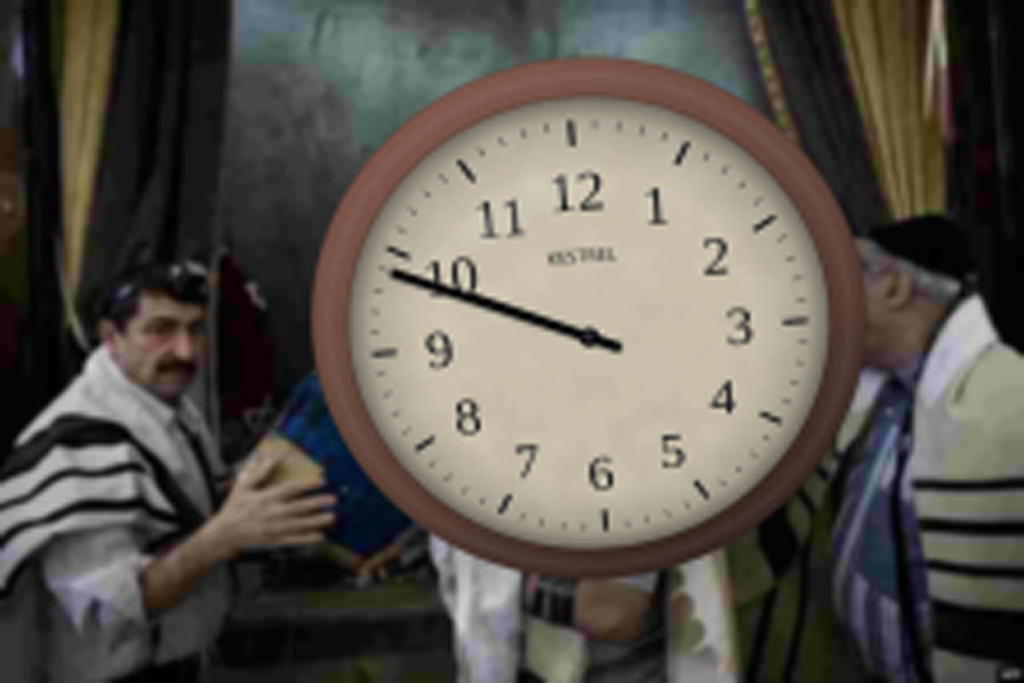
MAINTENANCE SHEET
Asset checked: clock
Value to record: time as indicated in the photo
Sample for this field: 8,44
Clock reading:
9,49
